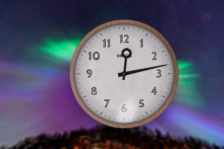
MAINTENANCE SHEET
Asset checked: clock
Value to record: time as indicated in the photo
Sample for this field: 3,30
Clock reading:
12,13
